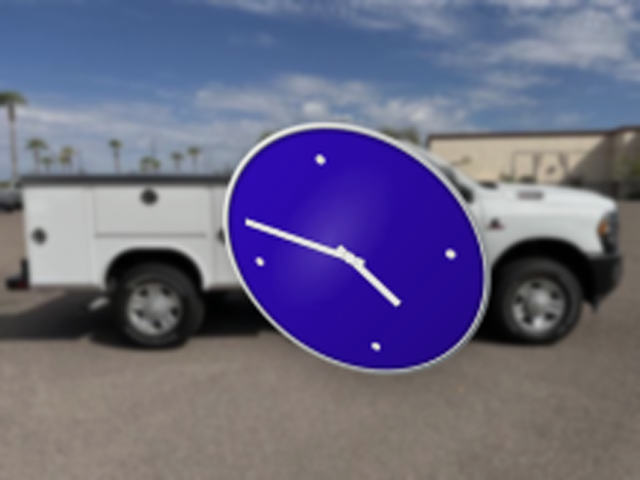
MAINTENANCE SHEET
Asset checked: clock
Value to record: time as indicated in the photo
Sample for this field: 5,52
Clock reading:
4,49
